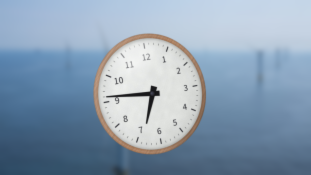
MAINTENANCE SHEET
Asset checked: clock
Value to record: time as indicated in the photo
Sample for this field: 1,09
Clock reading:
6,46
